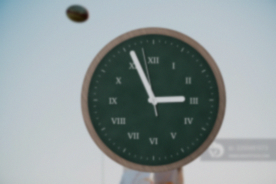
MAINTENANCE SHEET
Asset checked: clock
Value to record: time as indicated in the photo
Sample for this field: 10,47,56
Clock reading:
2,55,58
